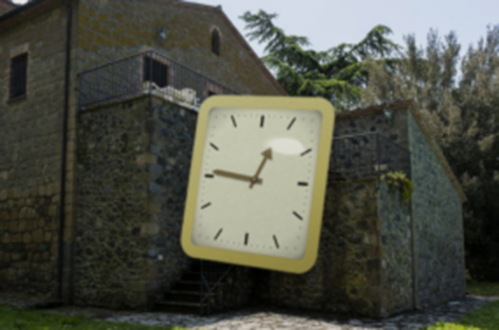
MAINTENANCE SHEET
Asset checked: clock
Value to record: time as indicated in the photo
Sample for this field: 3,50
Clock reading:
12,46
